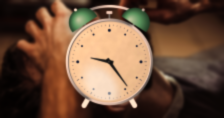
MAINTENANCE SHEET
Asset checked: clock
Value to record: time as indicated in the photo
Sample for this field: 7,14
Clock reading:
9,24
